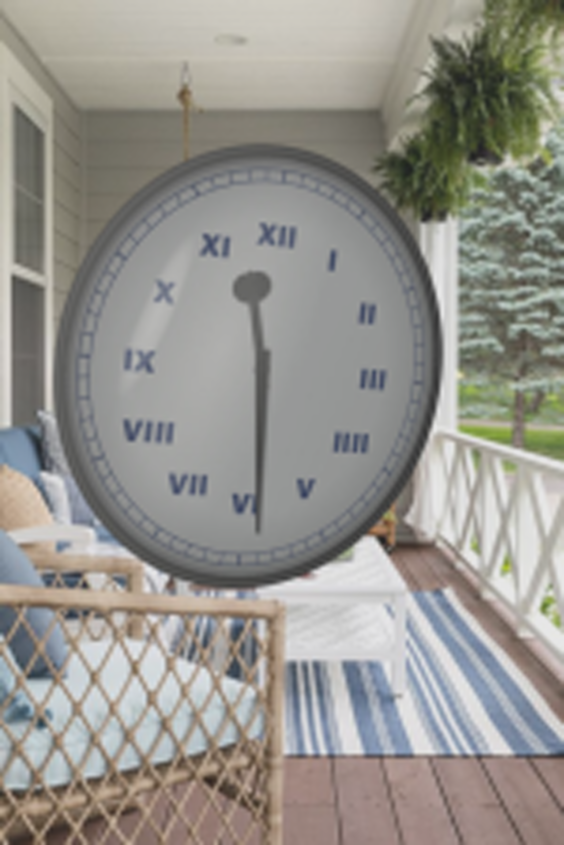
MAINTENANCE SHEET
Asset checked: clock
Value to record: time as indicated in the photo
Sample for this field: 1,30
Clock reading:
11,29
